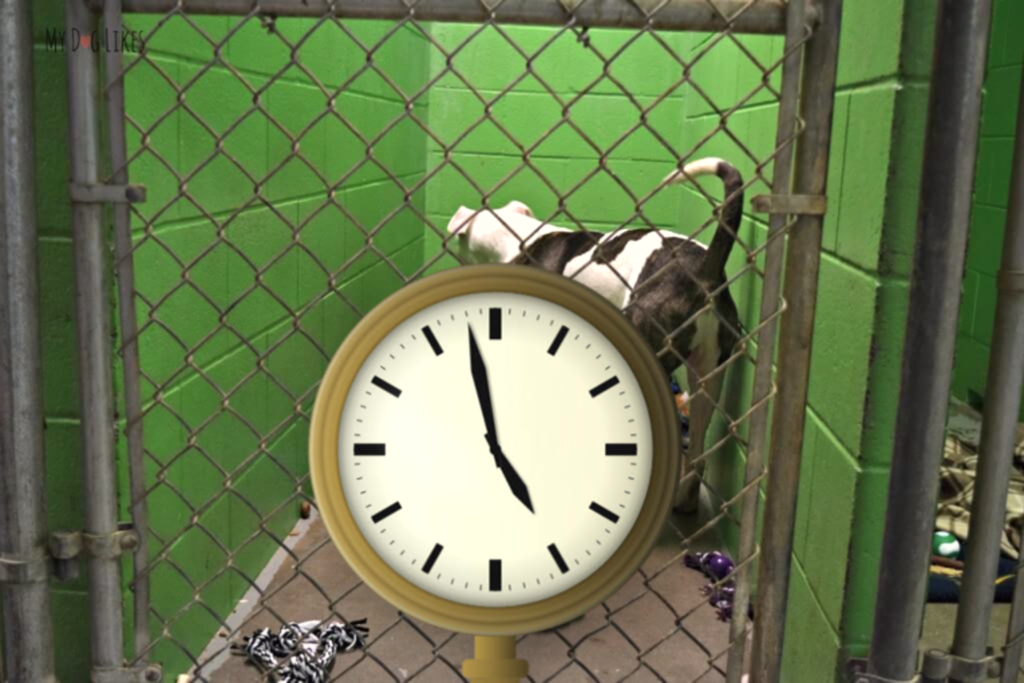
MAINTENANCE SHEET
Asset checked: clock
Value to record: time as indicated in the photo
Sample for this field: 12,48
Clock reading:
4,58
